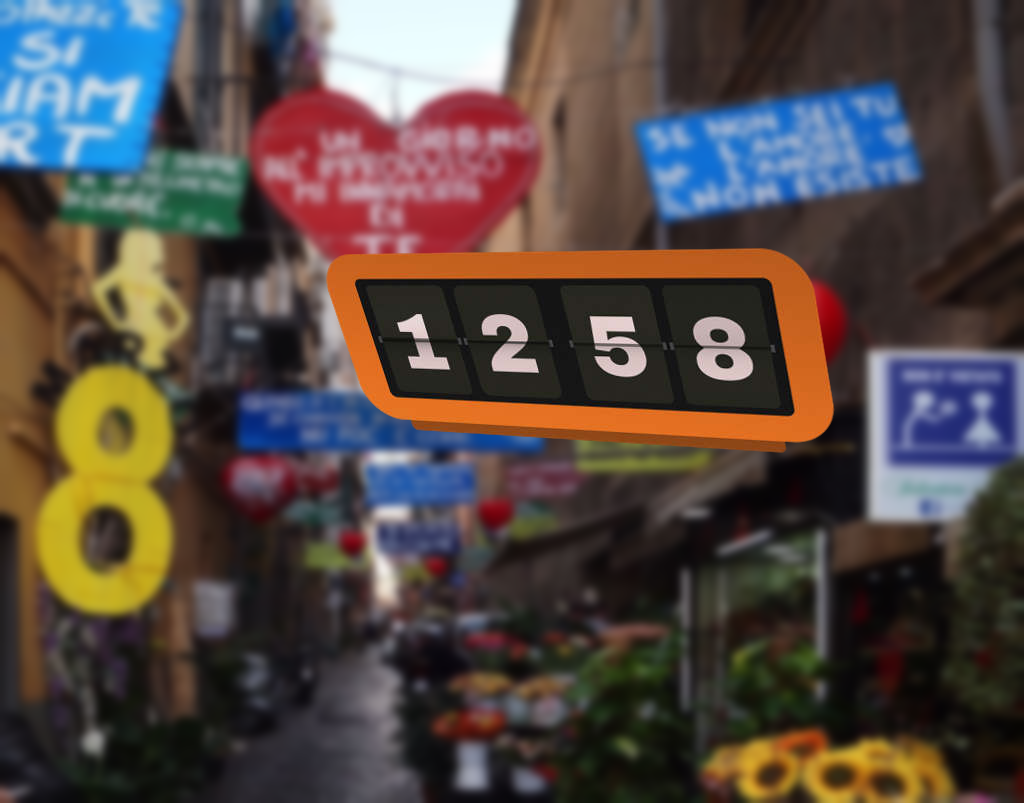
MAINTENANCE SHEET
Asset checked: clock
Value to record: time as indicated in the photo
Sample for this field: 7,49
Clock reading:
12,58
